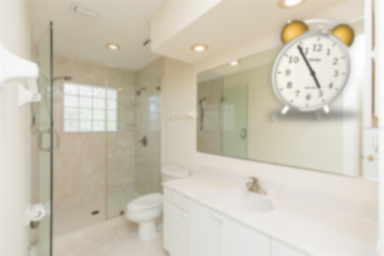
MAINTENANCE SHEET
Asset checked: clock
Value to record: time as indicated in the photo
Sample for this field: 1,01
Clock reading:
4,54
